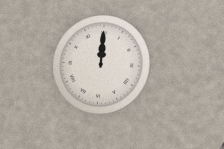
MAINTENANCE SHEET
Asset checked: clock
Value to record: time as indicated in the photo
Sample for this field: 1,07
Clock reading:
12,00
